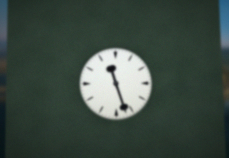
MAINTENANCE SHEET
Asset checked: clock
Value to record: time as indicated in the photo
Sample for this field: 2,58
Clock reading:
11,27
